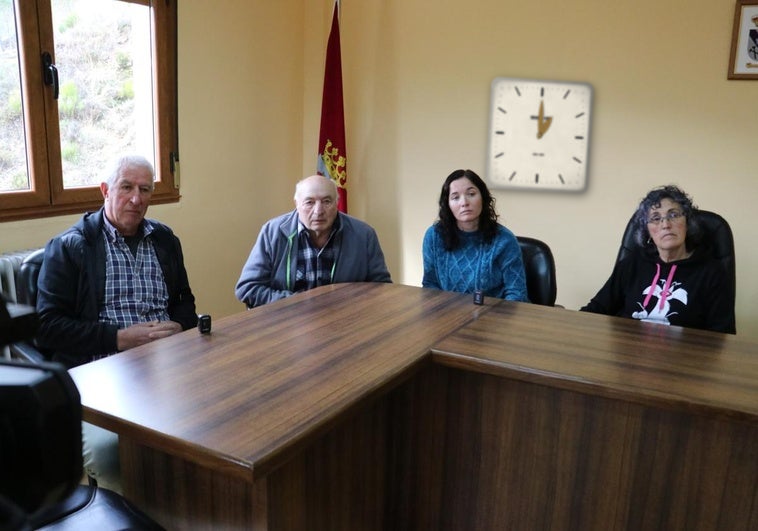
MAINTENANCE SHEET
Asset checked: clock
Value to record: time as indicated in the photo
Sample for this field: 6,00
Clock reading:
1,00
